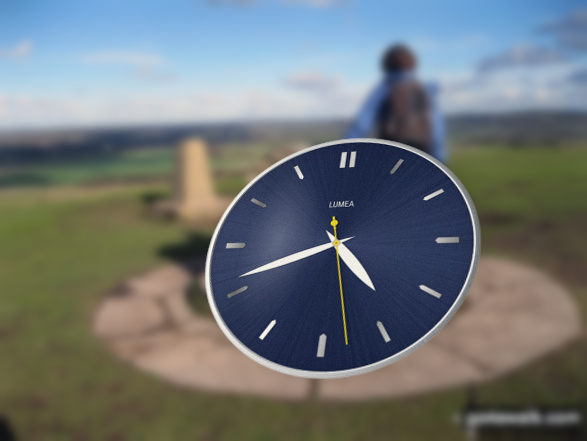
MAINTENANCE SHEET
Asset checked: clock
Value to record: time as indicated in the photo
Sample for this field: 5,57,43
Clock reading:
4,41,28
